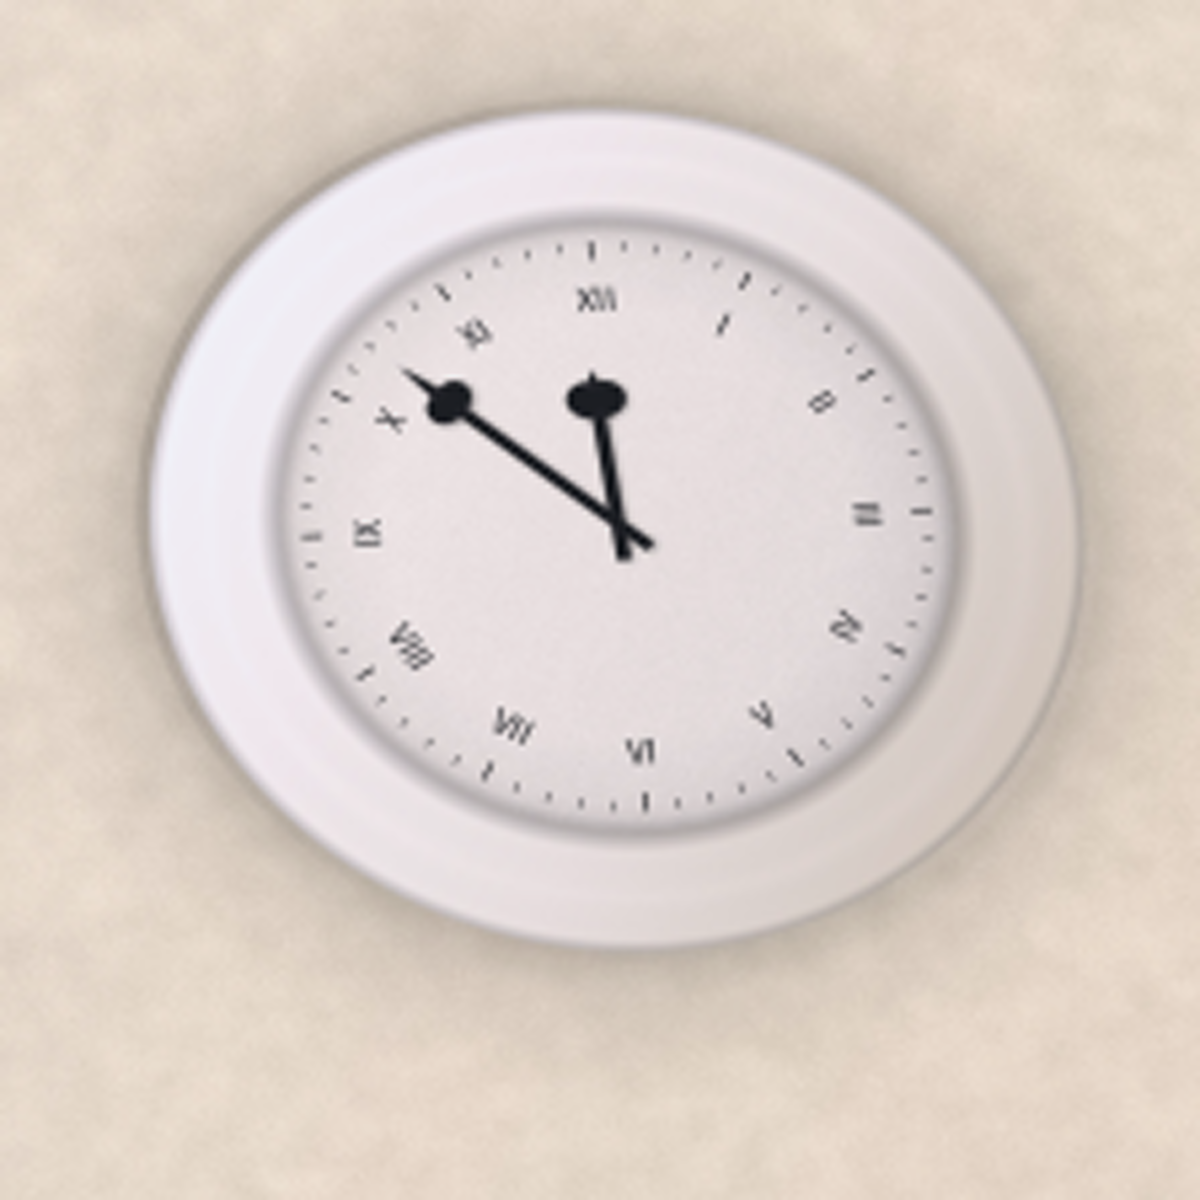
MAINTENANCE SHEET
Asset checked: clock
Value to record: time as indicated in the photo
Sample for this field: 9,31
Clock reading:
11,52
